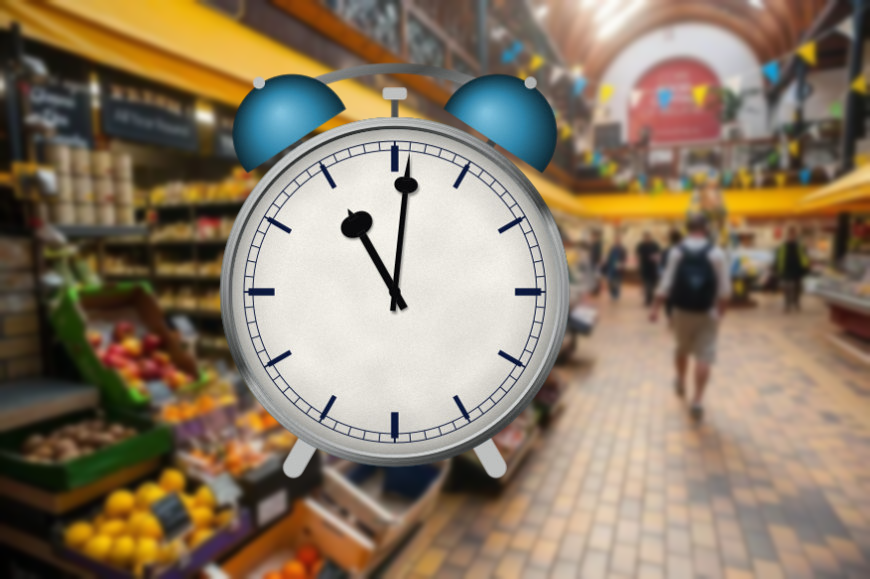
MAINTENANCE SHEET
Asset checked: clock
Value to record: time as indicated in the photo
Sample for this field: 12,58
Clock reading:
11,01
